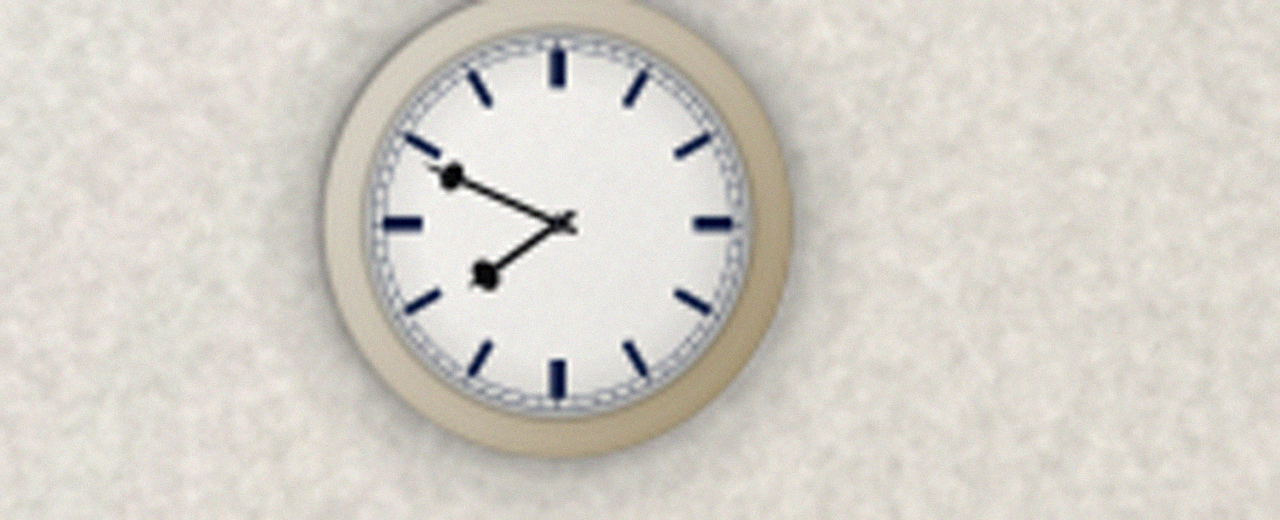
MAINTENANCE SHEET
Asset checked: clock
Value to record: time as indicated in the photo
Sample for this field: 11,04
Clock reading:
7,49
